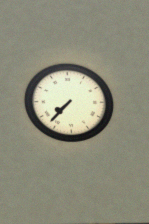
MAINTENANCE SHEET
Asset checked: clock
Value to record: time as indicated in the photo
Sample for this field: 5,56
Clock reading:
7,37
